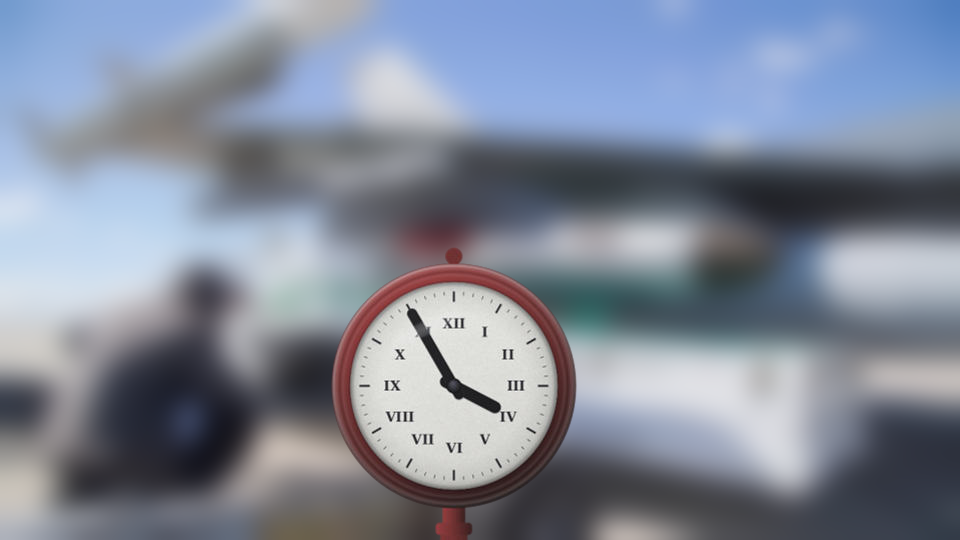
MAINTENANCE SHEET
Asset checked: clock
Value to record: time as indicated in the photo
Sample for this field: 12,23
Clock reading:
3,55
